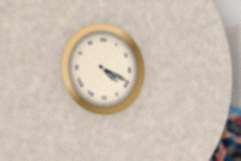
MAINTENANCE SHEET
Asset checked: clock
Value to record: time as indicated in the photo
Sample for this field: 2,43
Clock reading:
4,19
